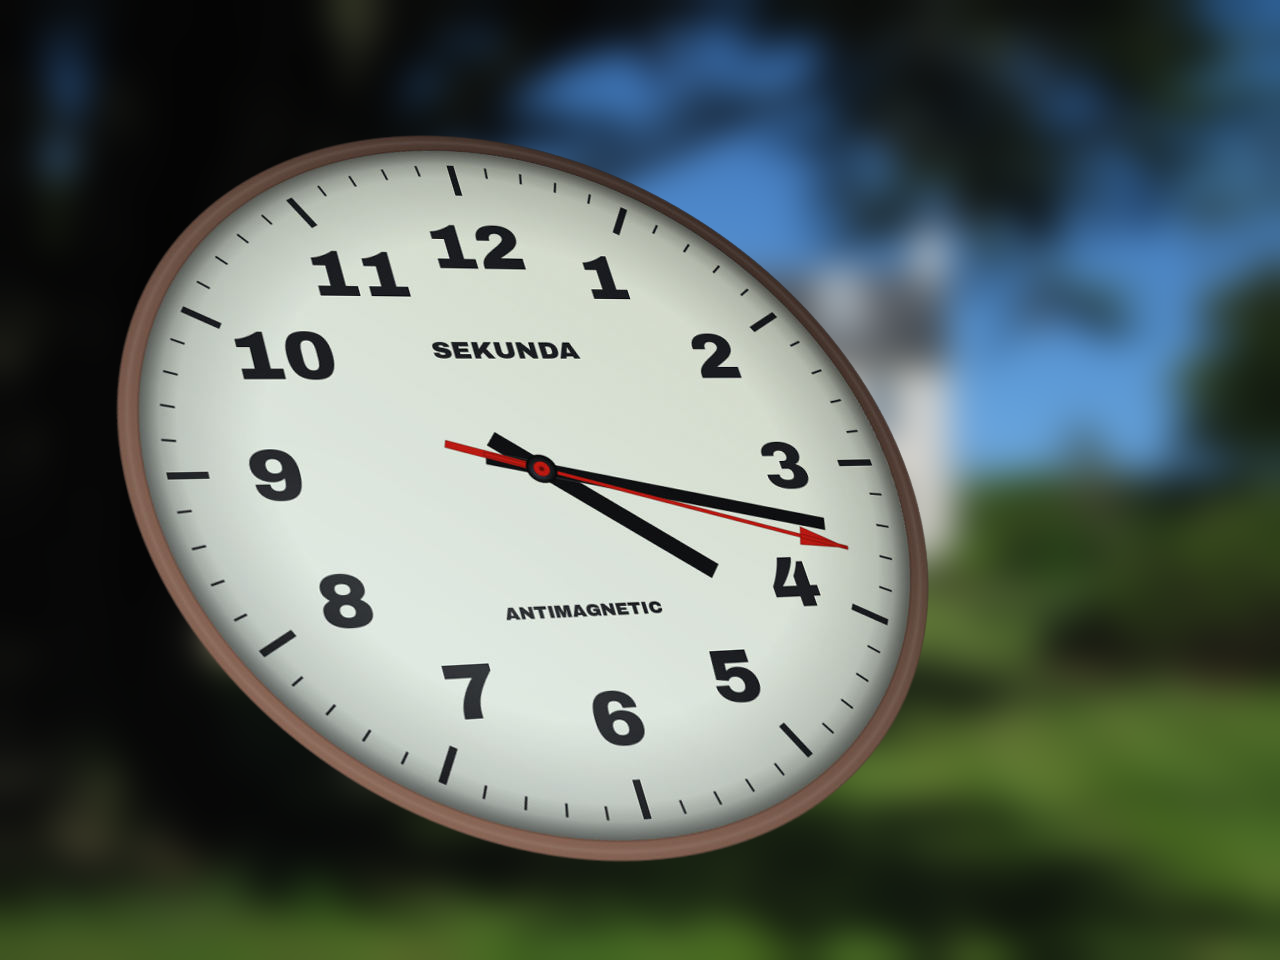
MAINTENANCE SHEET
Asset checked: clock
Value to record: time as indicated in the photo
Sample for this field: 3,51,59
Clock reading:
4,17,18
